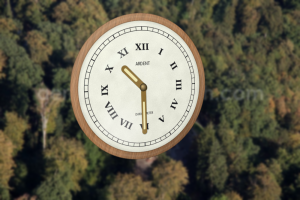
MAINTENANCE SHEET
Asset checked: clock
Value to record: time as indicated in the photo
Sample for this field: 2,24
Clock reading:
10,30
